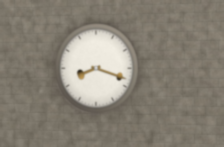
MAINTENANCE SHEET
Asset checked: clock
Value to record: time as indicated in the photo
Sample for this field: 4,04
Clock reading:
8,18
